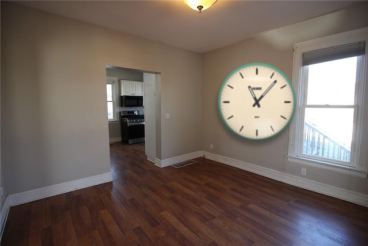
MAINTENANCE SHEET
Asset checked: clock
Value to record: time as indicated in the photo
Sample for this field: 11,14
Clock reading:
11,07
